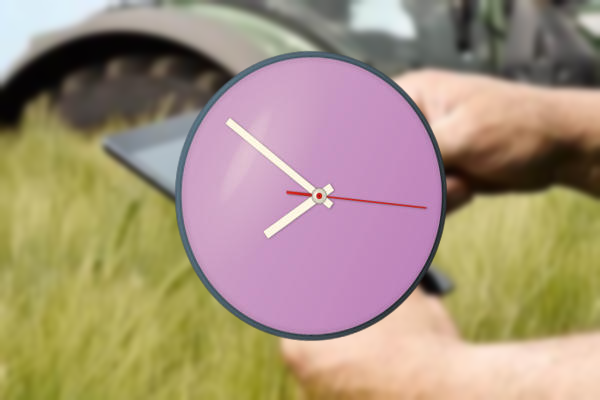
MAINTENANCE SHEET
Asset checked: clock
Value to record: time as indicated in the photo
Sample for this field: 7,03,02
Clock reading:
7,51,16
